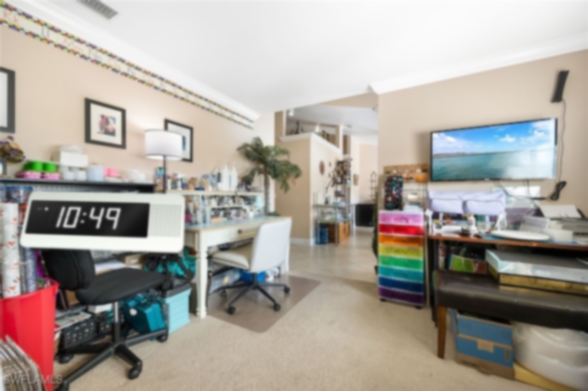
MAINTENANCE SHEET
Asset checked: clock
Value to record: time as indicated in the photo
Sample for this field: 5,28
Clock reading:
10,49
